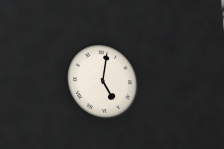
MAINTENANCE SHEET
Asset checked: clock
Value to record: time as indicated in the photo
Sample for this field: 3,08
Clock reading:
5,02
